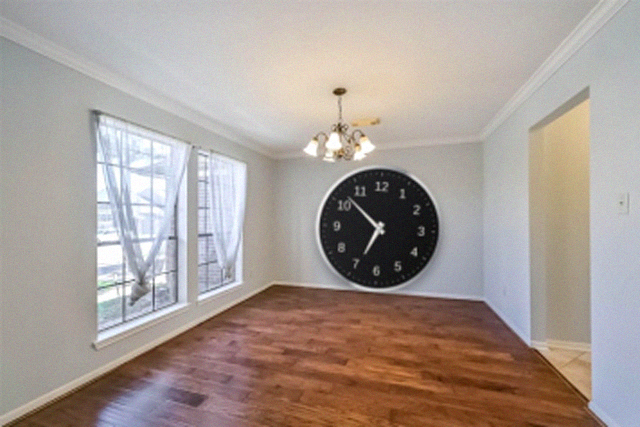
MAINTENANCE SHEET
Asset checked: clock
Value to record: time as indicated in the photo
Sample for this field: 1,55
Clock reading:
6,52
